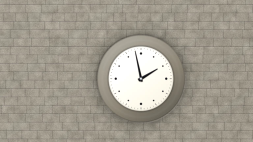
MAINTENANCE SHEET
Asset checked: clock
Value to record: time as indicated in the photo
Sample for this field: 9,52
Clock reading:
1,58
